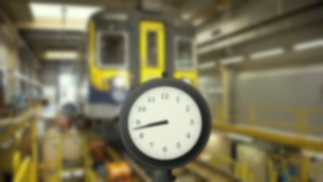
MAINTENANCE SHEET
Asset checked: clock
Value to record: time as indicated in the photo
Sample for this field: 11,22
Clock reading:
8,43
